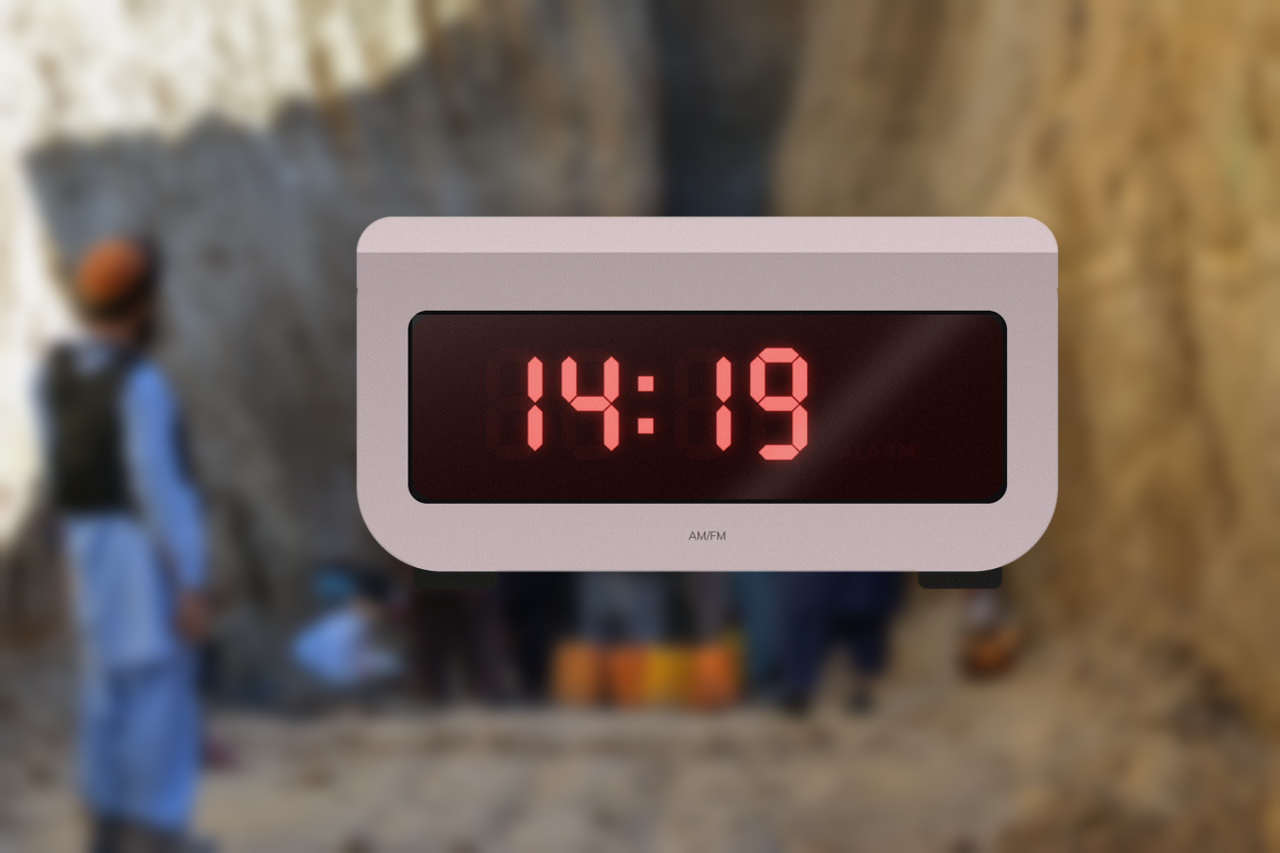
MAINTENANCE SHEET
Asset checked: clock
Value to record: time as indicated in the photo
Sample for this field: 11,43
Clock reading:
14,19
